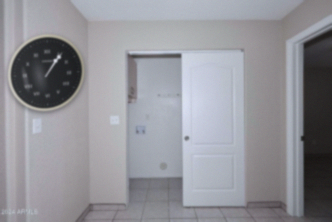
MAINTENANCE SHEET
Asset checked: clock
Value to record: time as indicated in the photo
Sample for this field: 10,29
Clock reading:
1,06
